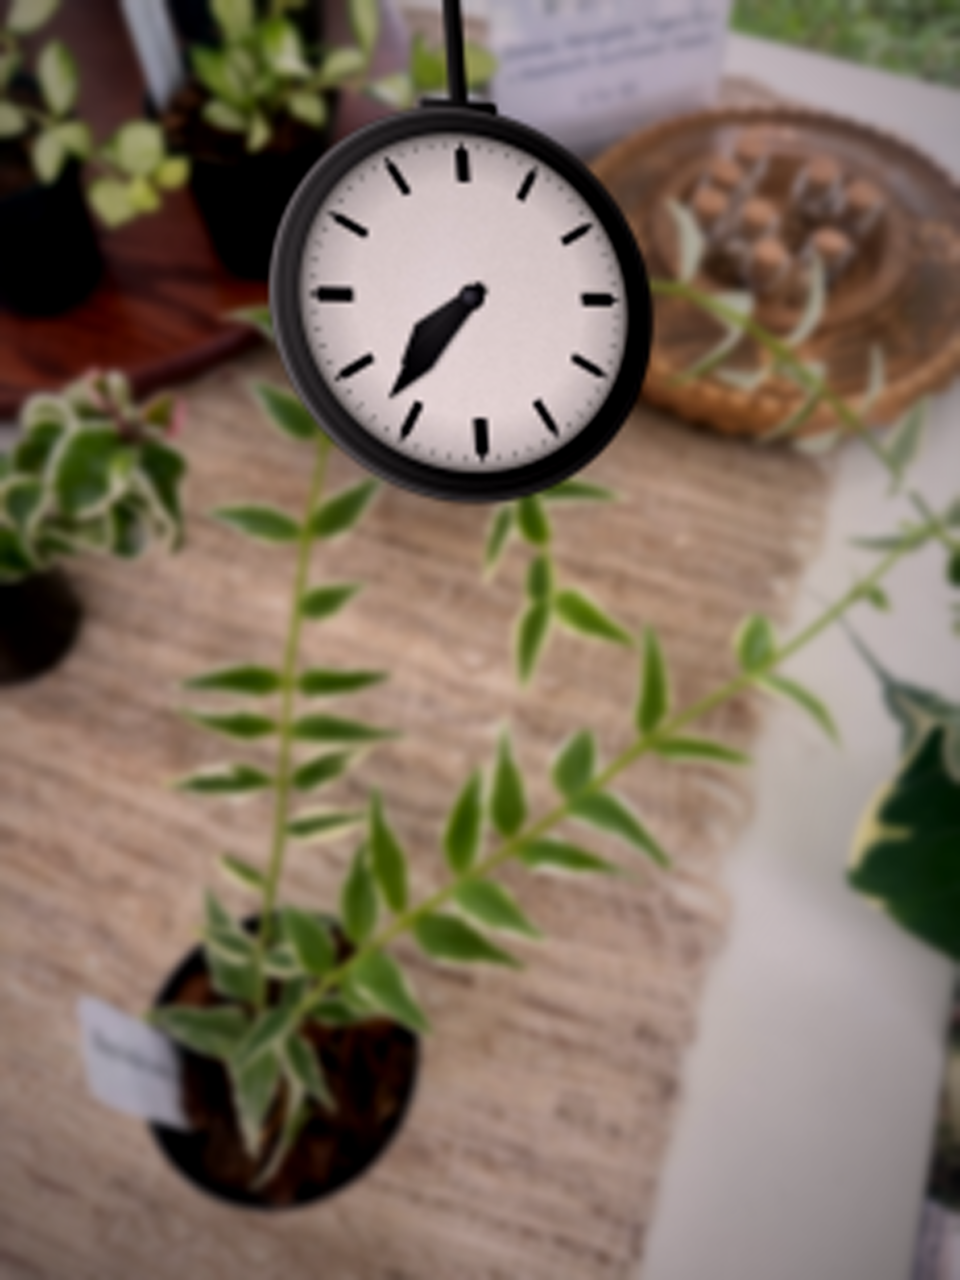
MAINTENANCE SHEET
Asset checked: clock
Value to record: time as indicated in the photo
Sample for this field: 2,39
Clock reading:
7,37
